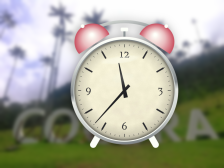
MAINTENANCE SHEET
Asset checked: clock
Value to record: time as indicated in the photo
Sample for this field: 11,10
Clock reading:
11,37
